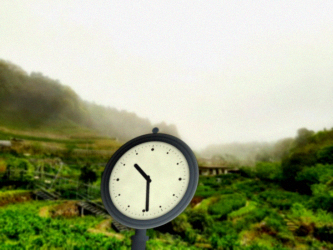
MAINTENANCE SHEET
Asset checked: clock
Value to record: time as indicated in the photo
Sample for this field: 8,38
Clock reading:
10,29
